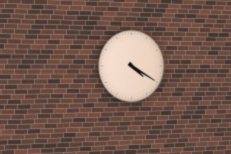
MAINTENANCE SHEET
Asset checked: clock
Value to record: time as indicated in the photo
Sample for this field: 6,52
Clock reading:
4,20
